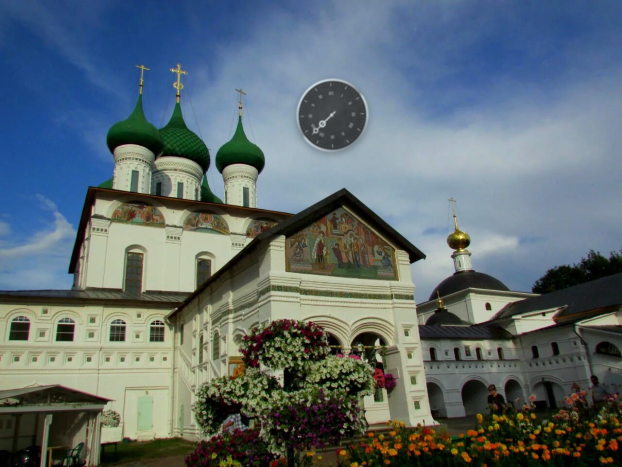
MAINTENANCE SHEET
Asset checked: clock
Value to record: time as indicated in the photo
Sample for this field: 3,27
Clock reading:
7,38
